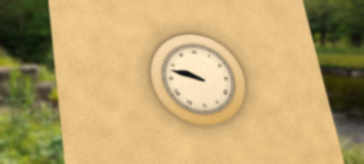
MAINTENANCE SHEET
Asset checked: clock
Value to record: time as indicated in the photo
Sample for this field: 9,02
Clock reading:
9,48
